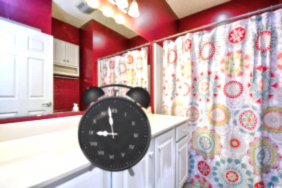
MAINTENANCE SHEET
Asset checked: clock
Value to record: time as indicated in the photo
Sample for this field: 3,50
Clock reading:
8,58
